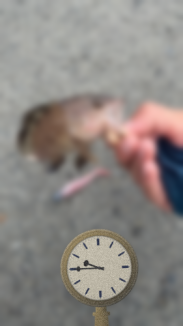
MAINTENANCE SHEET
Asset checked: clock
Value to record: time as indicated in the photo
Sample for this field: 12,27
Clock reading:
9,45
